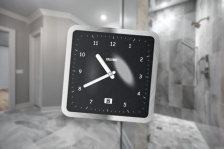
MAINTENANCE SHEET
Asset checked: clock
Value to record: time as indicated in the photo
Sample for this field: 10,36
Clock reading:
10,40
